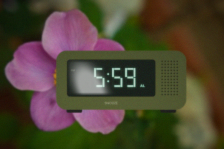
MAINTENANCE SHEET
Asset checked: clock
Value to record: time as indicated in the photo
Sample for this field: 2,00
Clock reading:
5,59
